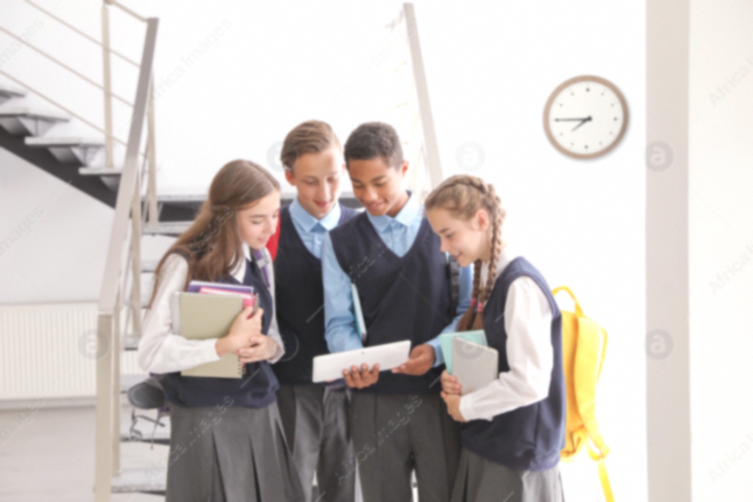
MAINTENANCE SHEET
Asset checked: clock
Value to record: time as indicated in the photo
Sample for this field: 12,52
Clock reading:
7,45
